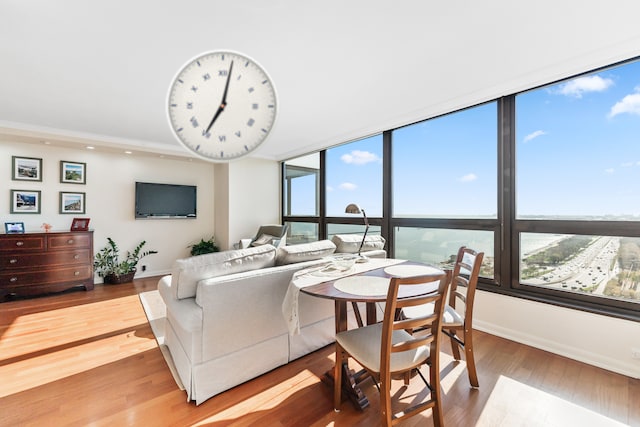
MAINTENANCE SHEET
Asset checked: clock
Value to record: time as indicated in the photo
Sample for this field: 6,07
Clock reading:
7,02
